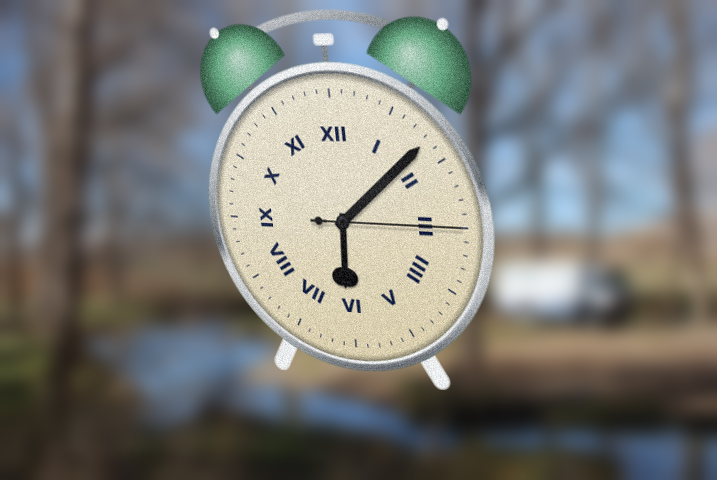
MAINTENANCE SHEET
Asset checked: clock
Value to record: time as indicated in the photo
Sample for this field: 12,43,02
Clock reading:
6,08,15
